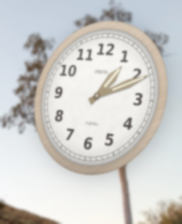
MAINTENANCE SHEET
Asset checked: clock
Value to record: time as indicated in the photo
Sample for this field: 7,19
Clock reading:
1,11
